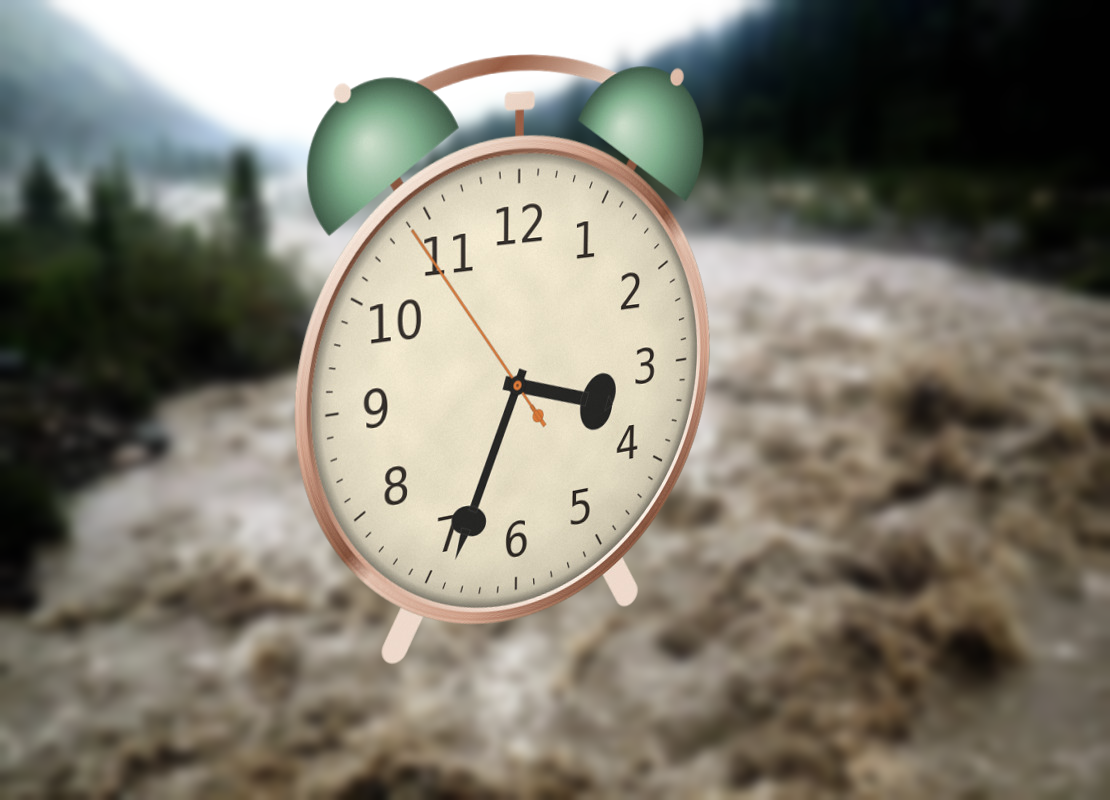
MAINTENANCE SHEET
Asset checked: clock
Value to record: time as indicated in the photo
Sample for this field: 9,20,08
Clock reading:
3,33,54
